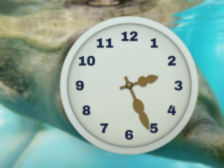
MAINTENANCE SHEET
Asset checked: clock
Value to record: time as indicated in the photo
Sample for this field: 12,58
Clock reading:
2,26
